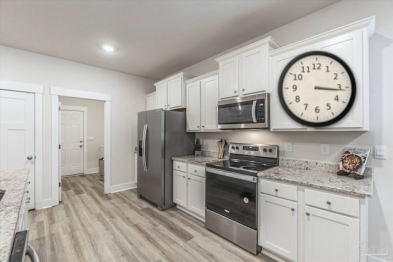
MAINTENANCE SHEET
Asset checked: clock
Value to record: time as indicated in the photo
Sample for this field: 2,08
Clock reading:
3,16
